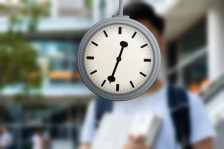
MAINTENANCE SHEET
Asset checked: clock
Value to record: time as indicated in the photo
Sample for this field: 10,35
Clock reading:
12,33
